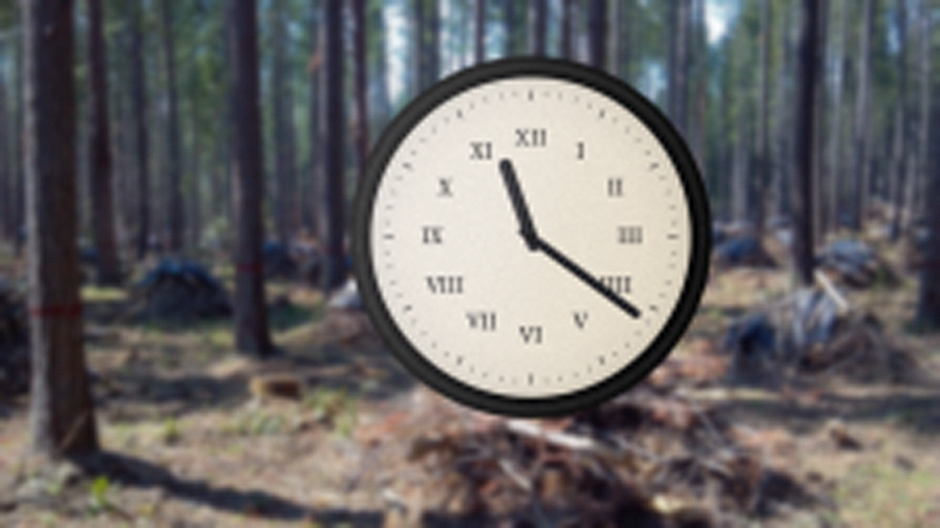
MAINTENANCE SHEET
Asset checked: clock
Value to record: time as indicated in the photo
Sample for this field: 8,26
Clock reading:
11,21
